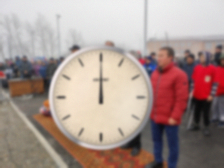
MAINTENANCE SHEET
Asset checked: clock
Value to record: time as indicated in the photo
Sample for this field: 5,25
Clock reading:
12,00
